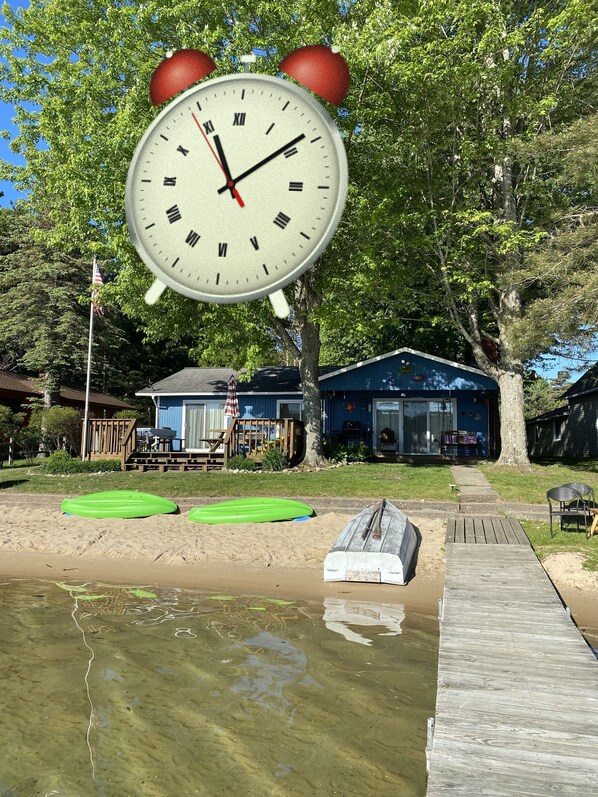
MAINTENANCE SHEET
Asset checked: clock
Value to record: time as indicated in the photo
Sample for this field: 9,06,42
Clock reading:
11,08,54
